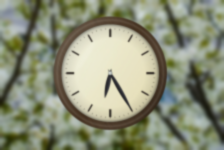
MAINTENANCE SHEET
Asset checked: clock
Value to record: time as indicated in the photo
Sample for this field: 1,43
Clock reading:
6,25
